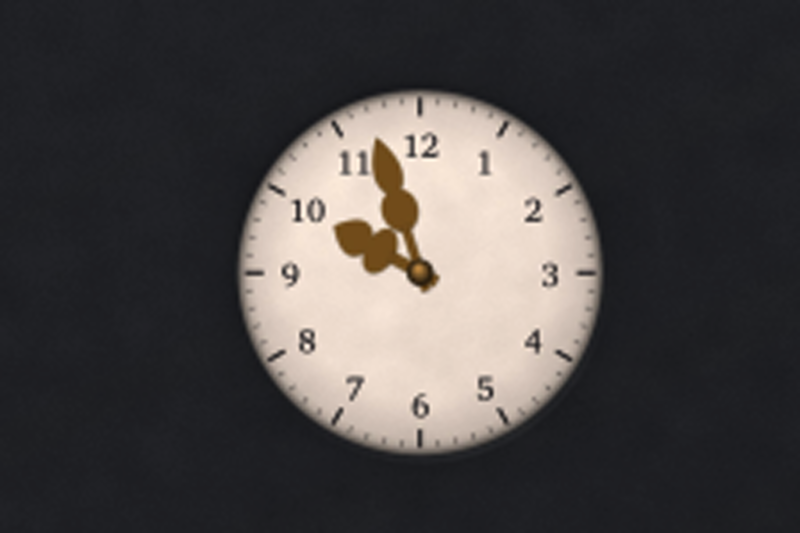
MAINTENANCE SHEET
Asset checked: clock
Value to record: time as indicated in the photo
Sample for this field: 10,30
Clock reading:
9,57
